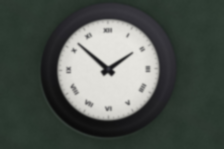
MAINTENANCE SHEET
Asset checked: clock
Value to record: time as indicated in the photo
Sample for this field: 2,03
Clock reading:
1,52
